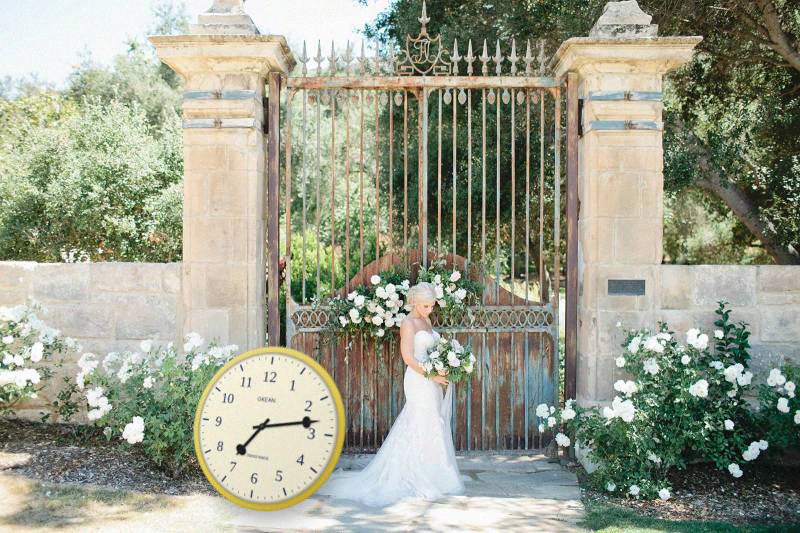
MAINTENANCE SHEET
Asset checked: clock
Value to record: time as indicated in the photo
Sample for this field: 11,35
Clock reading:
7,13
